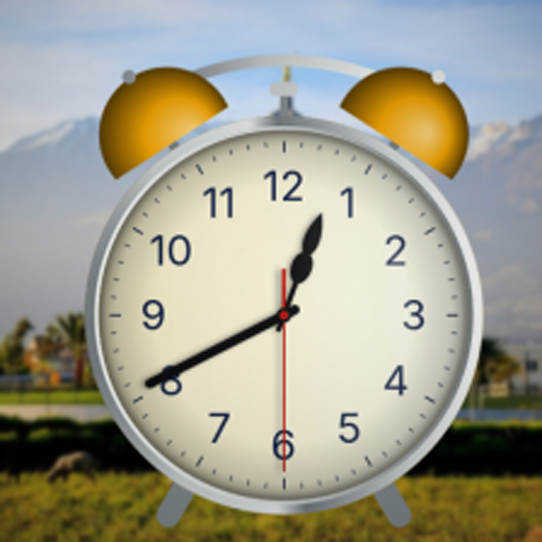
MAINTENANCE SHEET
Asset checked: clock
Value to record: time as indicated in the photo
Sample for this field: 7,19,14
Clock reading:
12,40,30
